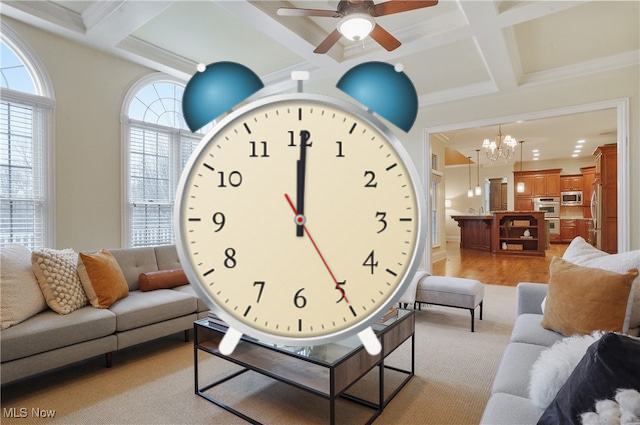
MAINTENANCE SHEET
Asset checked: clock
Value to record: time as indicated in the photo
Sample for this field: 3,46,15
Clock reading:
12,00,25
